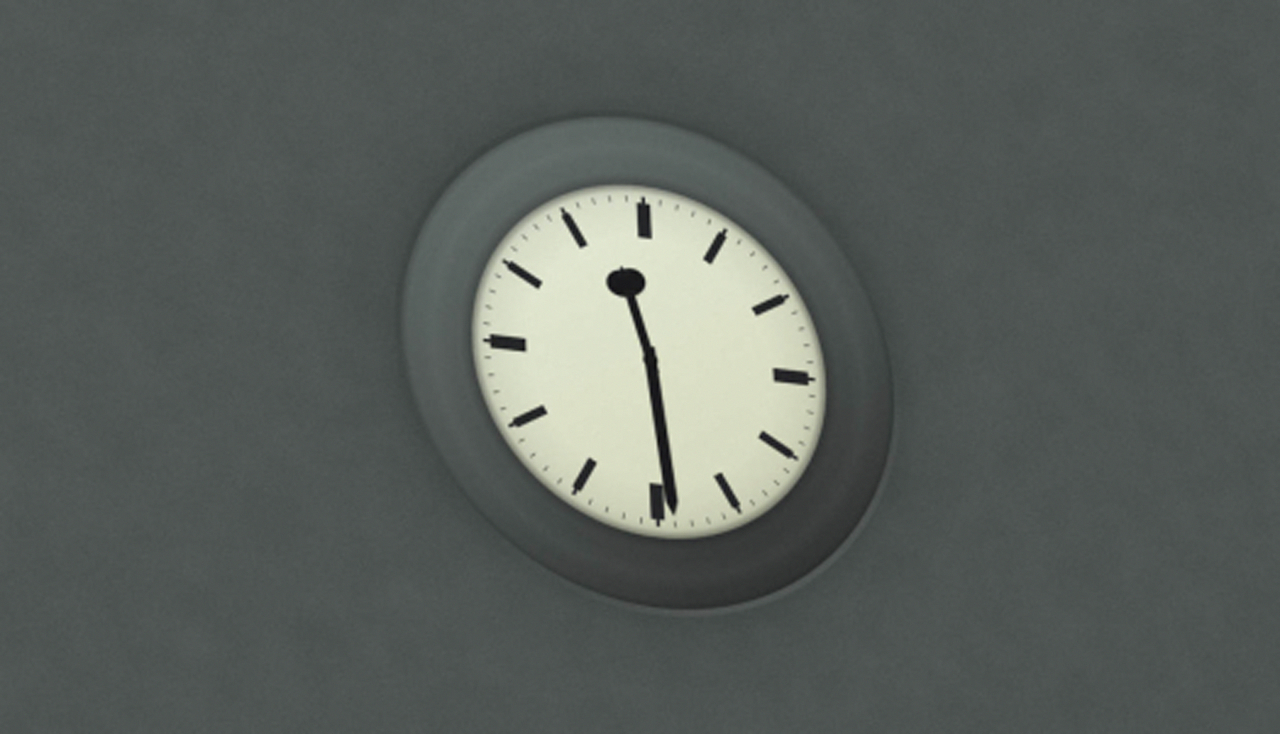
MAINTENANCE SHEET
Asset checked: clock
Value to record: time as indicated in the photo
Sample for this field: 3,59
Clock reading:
11,29
